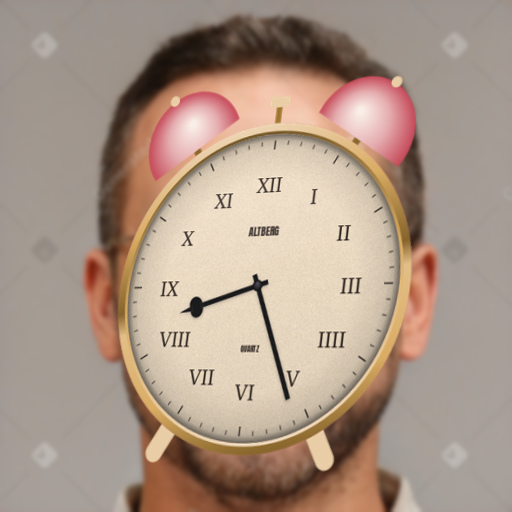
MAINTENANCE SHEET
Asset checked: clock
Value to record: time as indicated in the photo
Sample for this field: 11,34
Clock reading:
8,26
